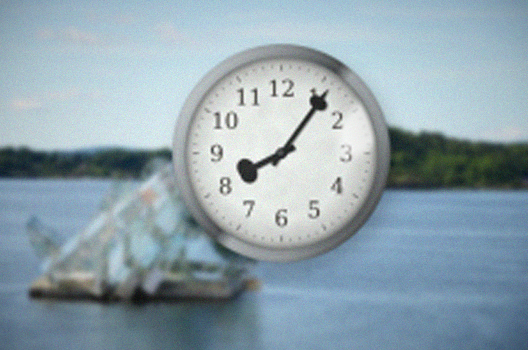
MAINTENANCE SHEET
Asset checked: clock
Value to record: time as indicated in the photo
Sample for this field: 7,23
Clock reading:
8,06
